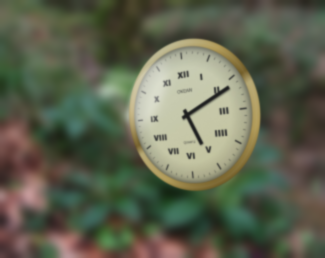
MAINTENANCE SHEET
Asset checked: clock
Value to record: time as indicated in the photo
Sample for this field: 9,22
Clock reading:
5,11
